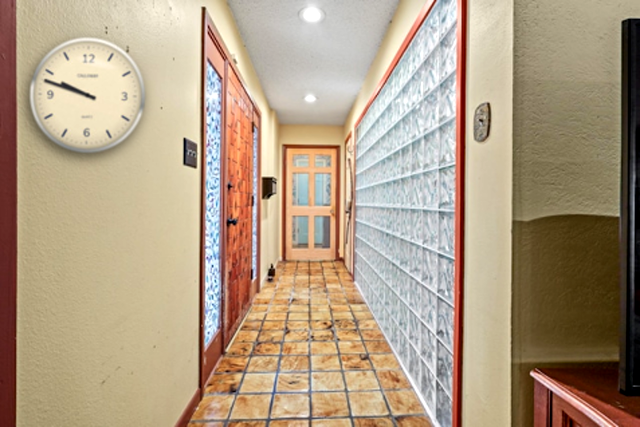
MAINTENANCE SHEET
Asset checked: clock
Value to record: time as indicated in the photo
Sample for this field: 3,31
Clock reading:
9,48
